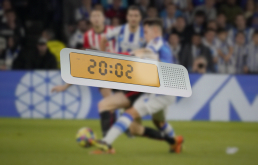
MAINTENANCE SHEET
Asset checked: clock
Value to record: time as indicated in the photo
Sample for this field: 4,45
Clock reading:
20,02
